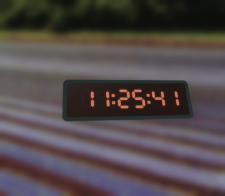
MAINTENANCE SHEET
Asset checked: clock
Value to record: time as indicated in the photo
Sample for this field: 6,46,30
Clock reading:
11,25,41
